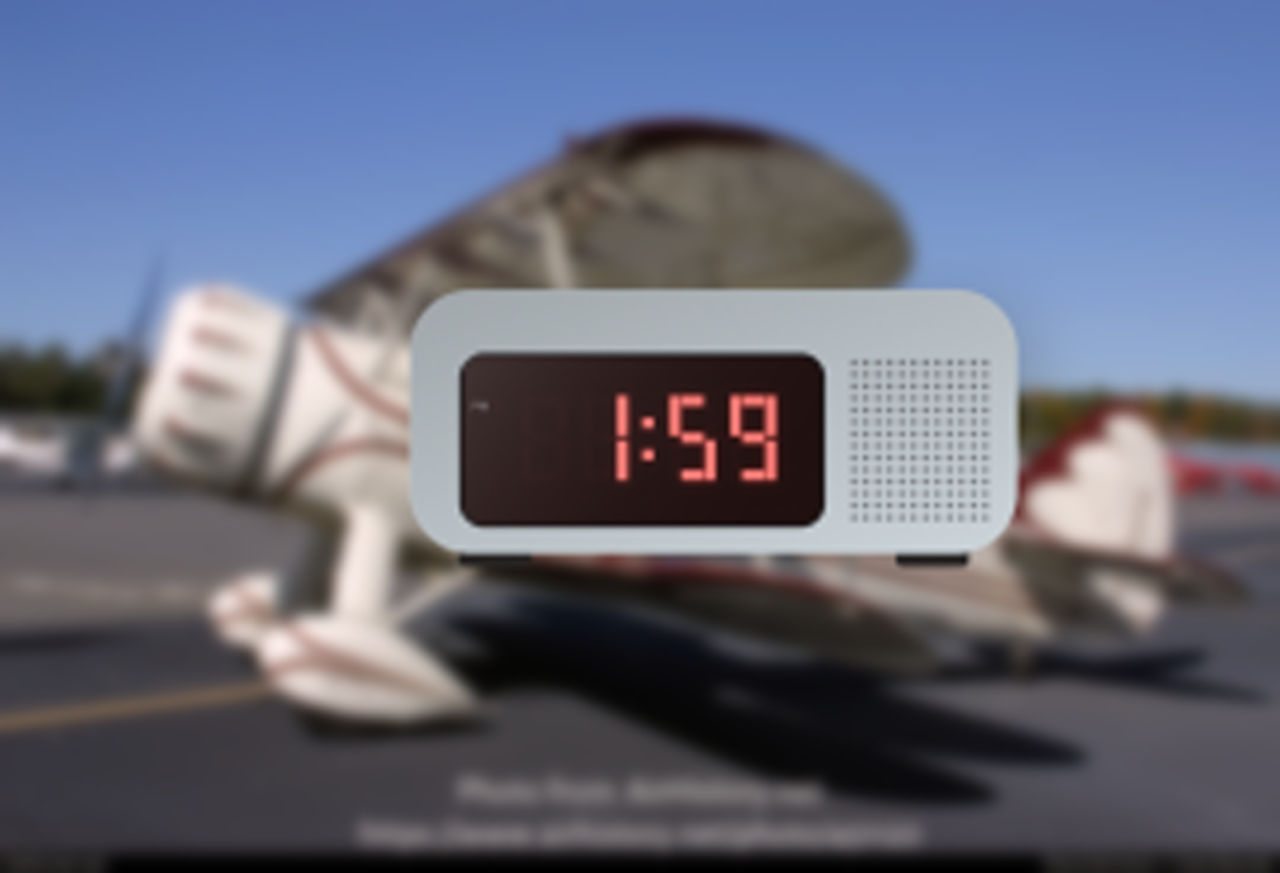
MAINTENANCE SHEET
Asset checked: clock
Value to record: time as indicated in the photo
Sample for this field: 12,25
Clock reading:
1,59
